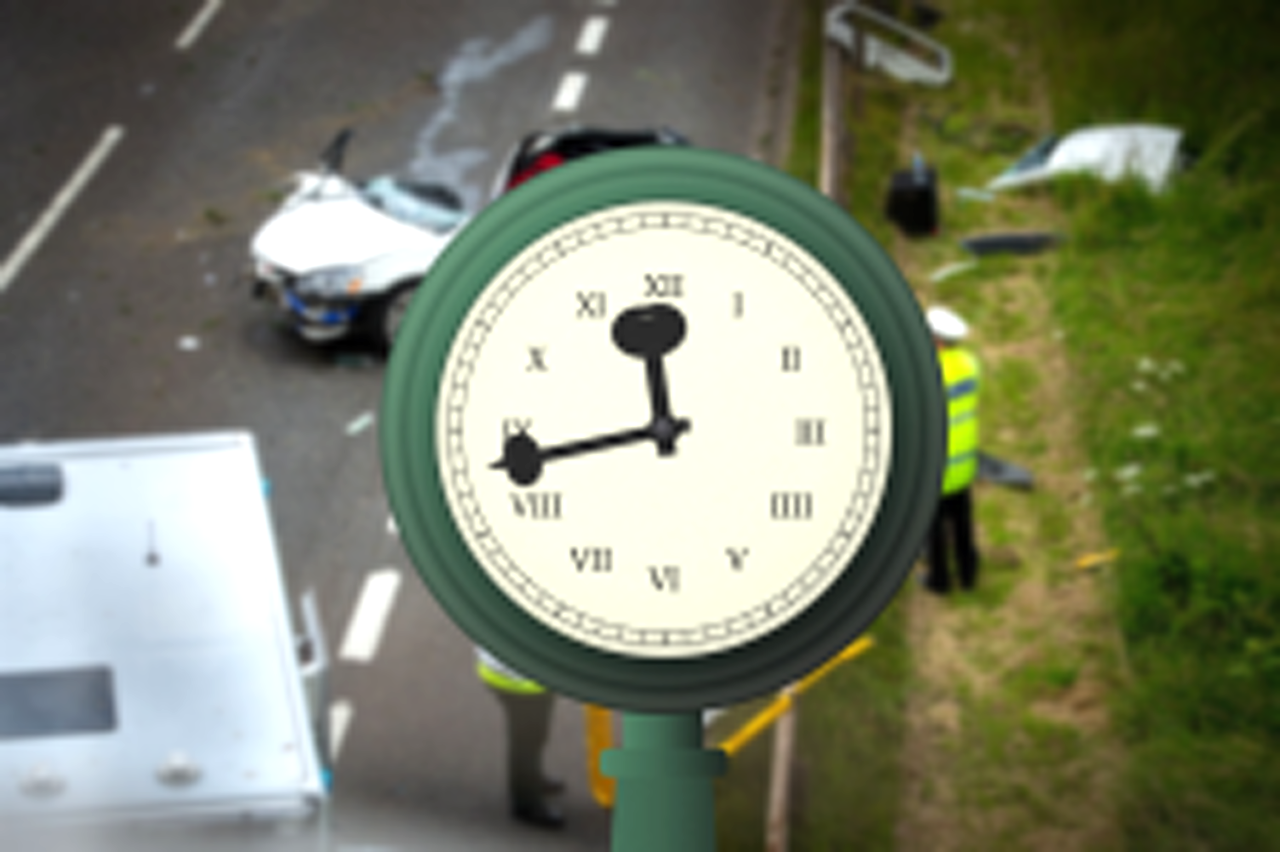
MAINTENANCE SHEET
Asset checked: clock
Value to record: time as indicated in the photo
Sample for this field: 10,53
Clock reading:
11,43
